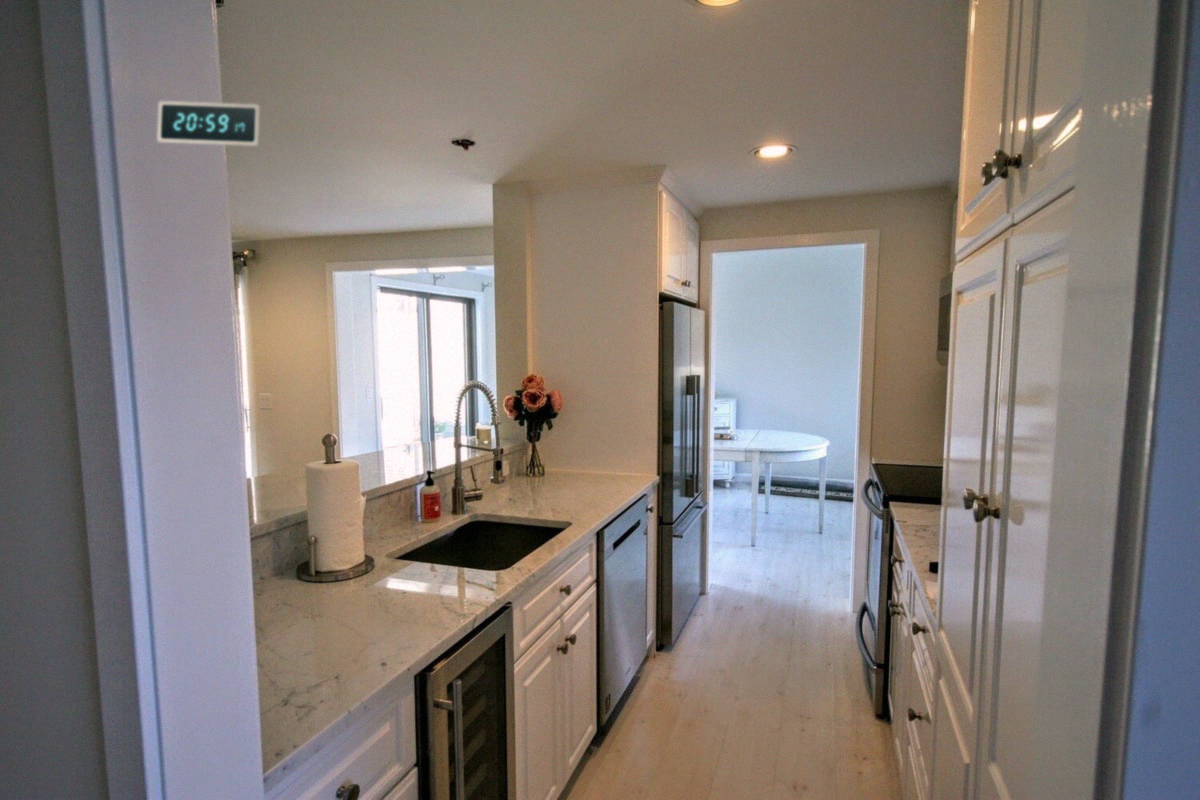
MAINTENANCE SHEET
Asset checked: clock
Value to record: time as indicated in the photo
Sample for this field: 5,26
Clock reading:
20,59
